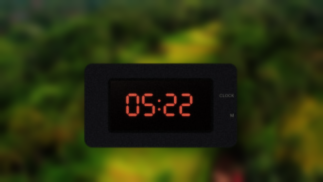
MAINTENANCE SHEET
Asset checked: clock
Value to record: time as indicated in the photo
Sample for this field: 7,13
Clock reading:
5,22
